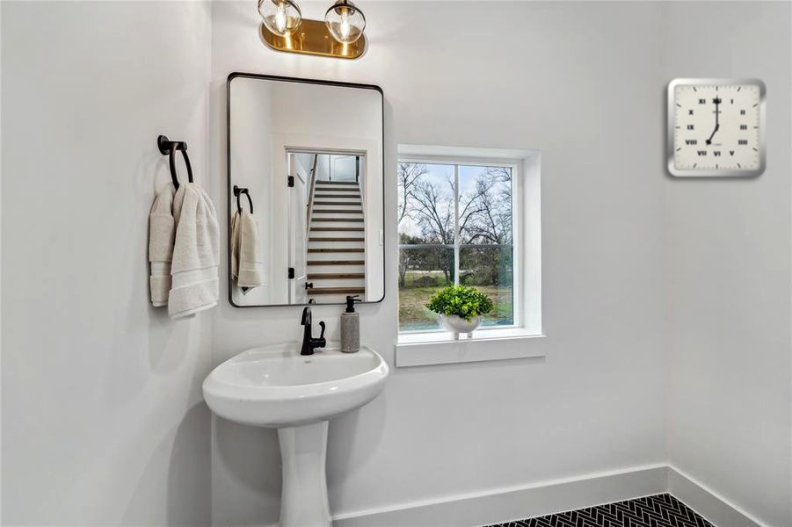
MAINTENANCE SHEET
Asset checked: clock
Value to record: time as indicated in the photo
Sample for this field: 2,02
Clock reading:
7,00
